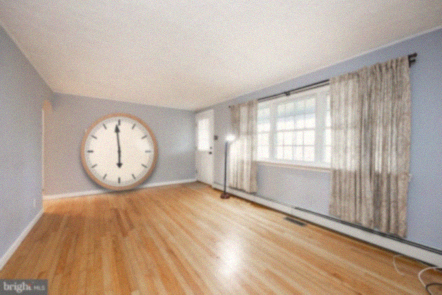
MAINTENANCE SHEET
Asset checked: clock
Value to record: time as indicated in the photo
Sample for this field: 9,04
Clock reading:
5,59
